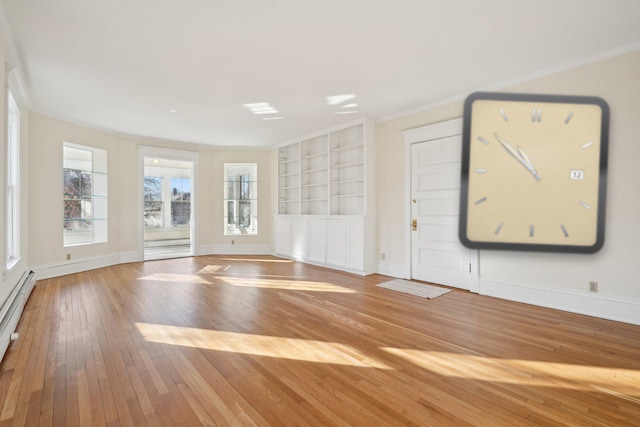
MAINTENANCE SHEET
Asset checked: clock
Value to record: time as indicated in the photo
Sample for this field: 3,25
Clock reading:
10,52
